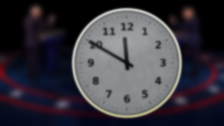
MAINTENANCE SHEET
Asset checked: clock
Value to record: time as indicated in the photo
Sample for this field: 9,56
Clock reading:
11,50
